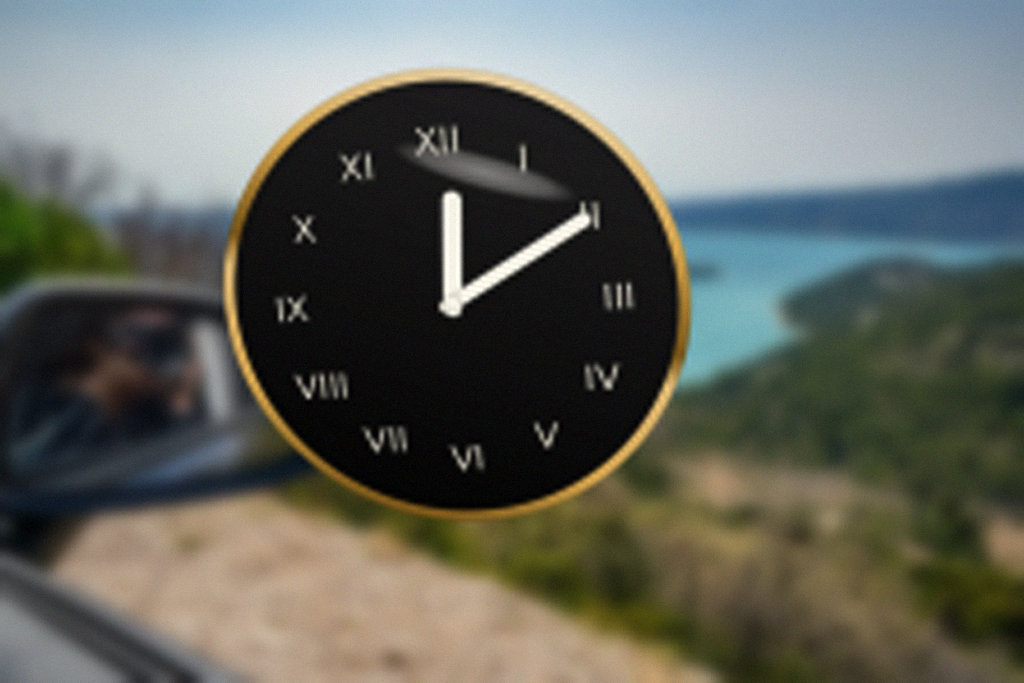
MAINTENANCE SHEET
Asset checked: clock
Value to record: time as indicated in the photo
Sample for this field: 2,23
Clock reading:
12,10
